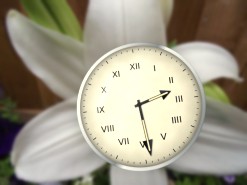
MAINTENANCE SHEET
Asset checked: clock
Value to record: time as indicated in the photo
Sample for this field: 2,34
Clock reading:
2,29
